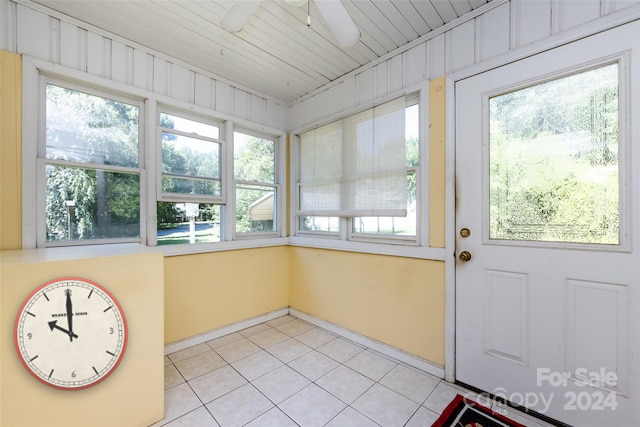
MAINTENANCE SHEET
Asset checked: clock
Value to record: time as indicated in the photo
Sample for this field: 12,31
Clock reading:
10,00
